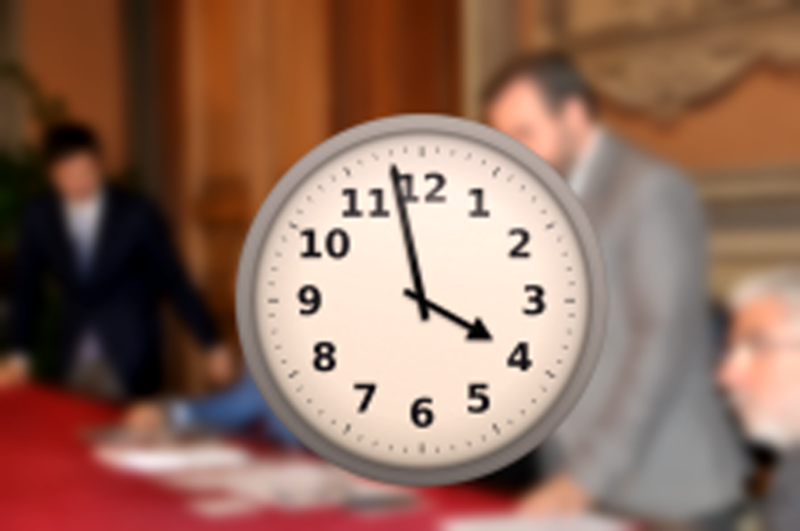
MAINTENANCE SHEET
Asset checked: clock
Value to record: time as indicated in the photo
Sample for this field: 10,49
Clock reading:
3,58
